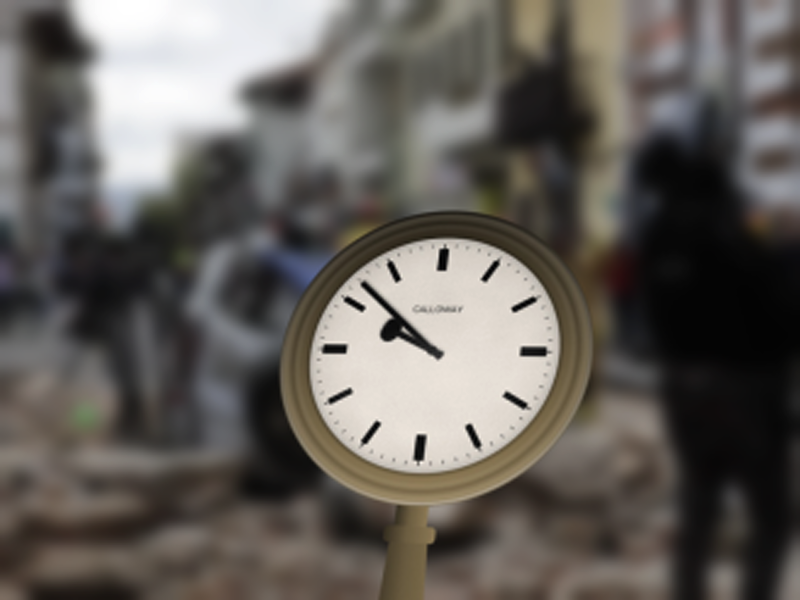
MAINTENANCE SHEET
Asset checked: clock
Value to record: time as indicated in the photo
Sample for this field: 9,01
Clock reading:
9,52
